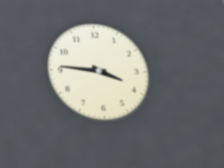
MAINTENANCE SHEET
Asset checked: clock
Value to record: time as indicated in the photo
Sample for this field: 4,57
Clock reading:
3,46
